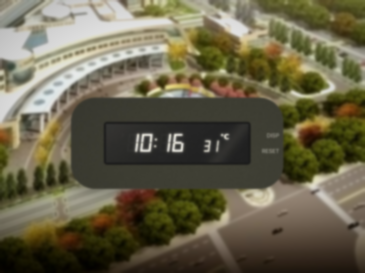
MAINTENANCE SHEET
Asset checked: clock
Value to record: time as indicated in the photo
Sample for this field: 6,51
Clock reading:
10,16
